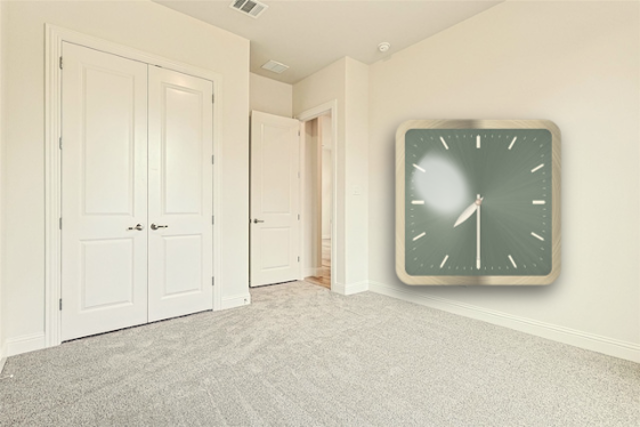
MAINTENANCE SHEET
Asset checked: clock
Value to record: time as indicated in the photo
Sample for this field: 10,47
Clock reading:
7,30
